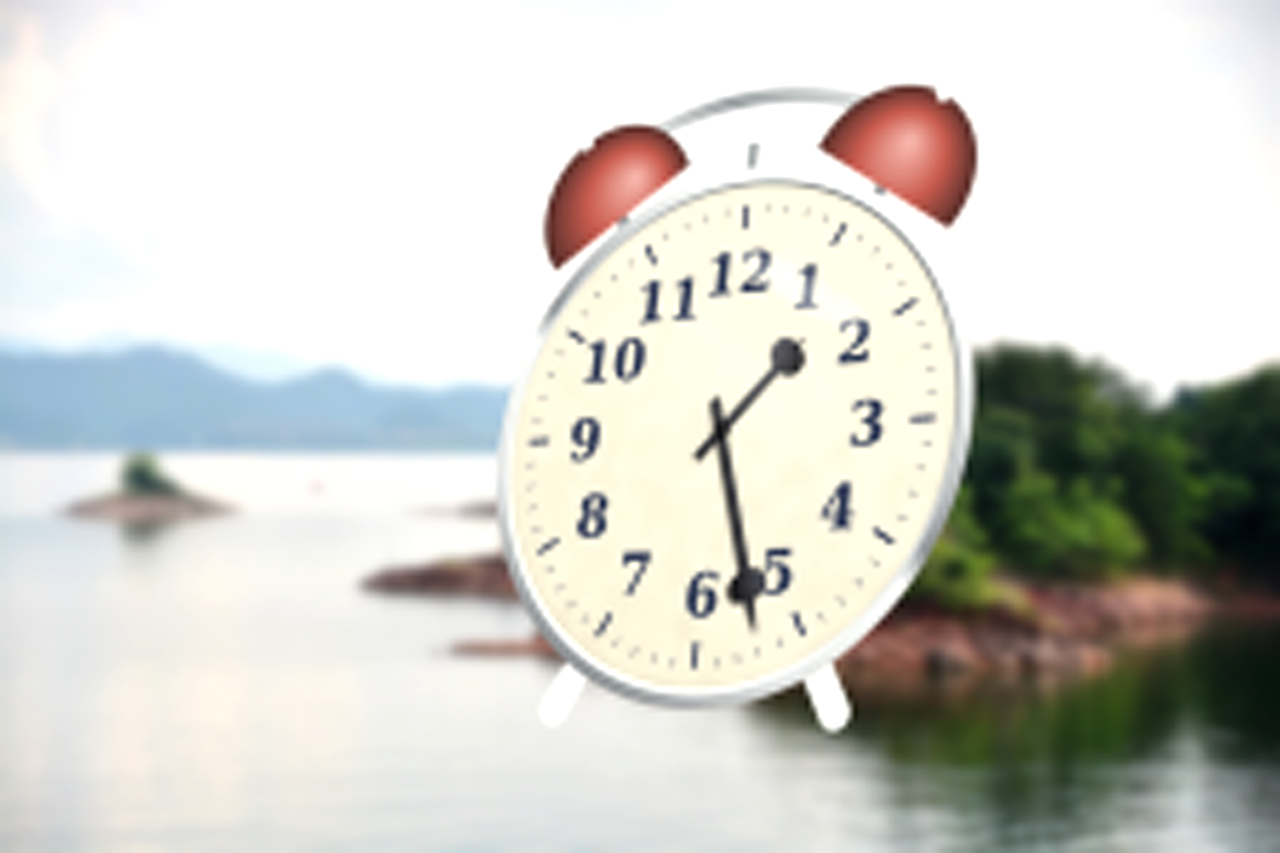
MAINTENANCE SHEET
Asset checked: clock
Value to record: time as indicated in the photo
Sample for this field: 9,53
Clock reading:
1,27
